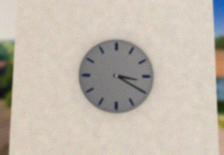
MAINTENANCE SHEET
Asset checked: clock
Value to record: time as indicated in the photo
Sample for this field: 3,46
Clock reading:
3,20
